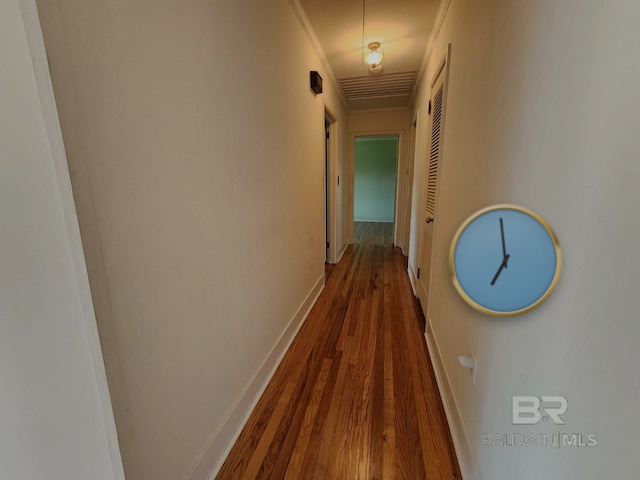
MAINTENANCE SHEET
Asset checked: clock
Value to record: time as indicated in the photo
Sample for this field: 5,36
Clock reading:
6,59
